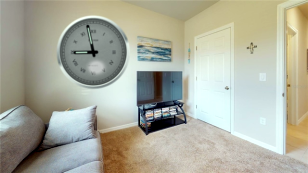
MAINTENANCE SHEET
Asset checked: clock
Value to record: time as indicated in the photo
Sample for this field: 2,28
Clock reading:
8,58
